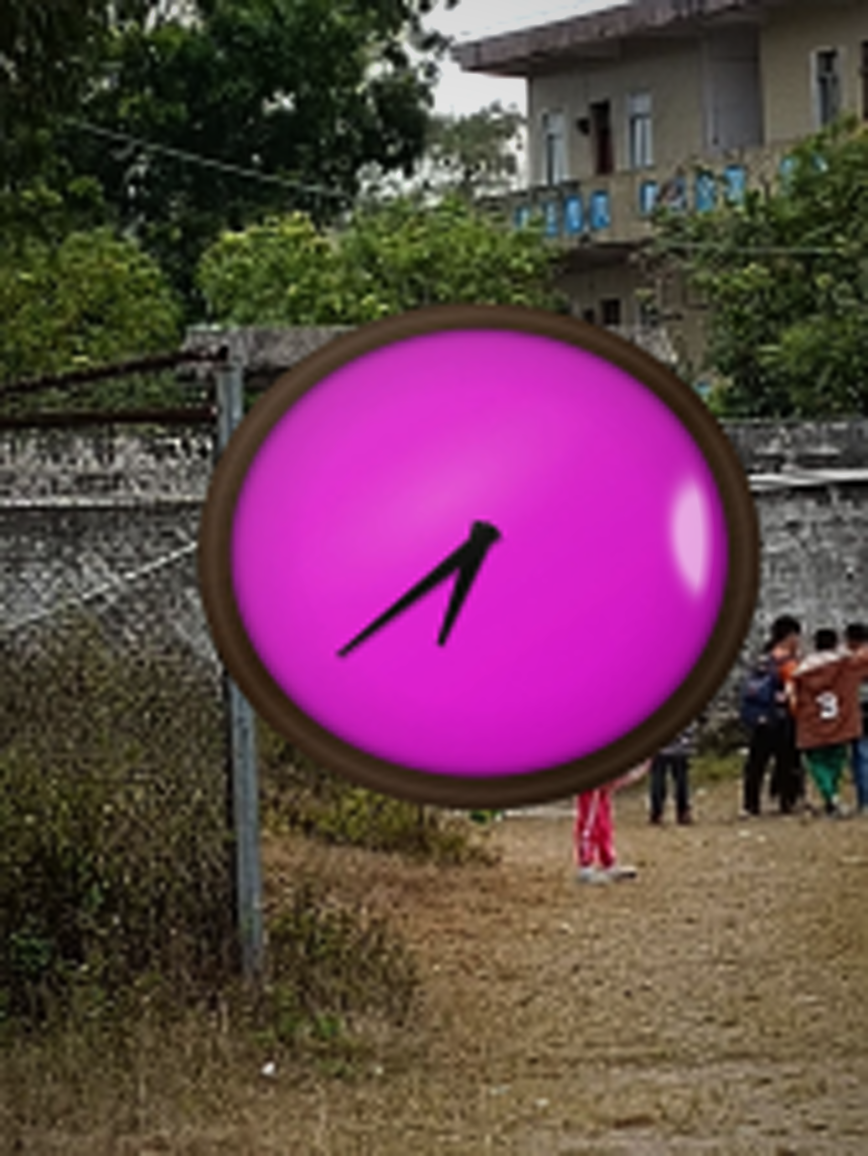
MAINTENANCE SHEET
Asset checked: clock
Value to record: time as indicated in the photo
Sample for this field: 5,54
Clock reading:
6,38
